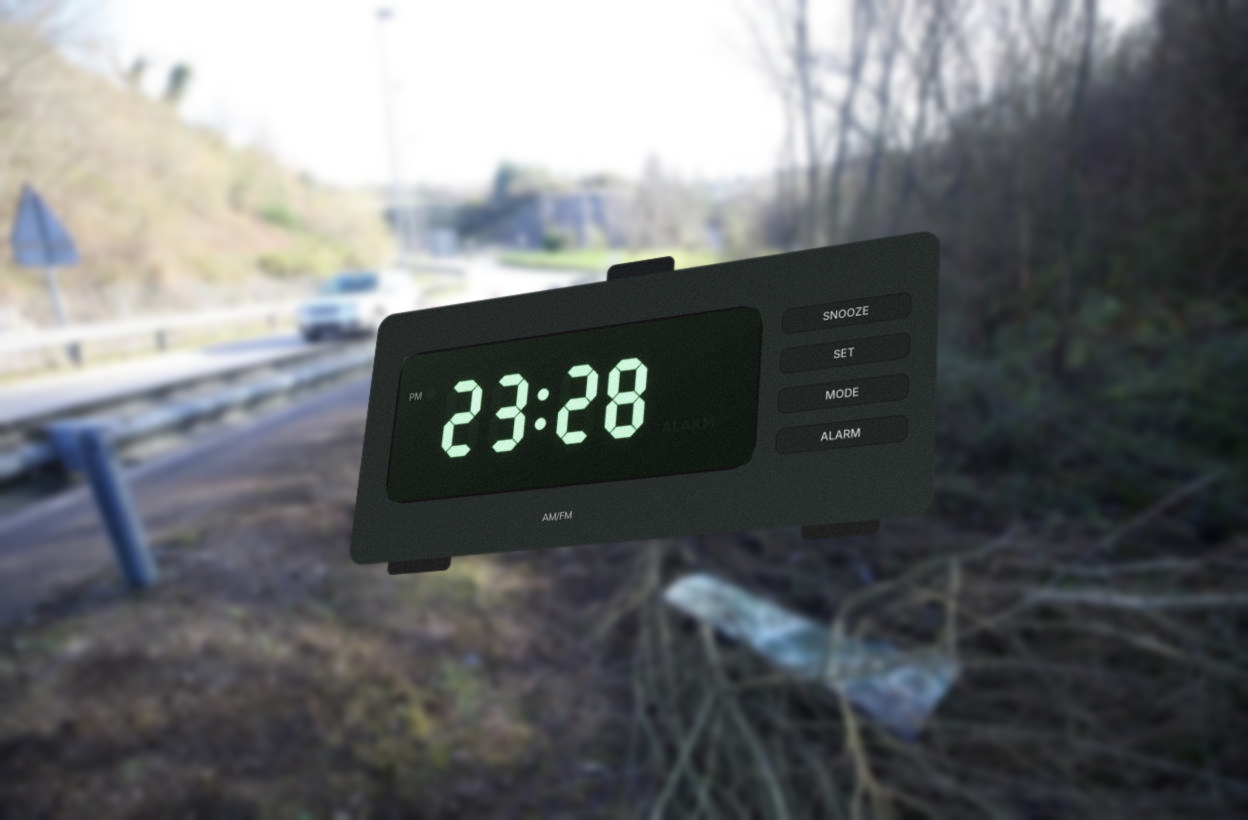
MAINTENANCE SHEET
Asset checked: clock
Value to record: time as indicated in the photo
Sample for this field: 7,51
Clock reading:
23,28
